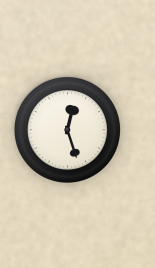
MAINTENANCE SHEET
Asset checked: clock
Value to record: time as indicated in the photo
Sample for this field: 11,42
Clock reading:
12,27
